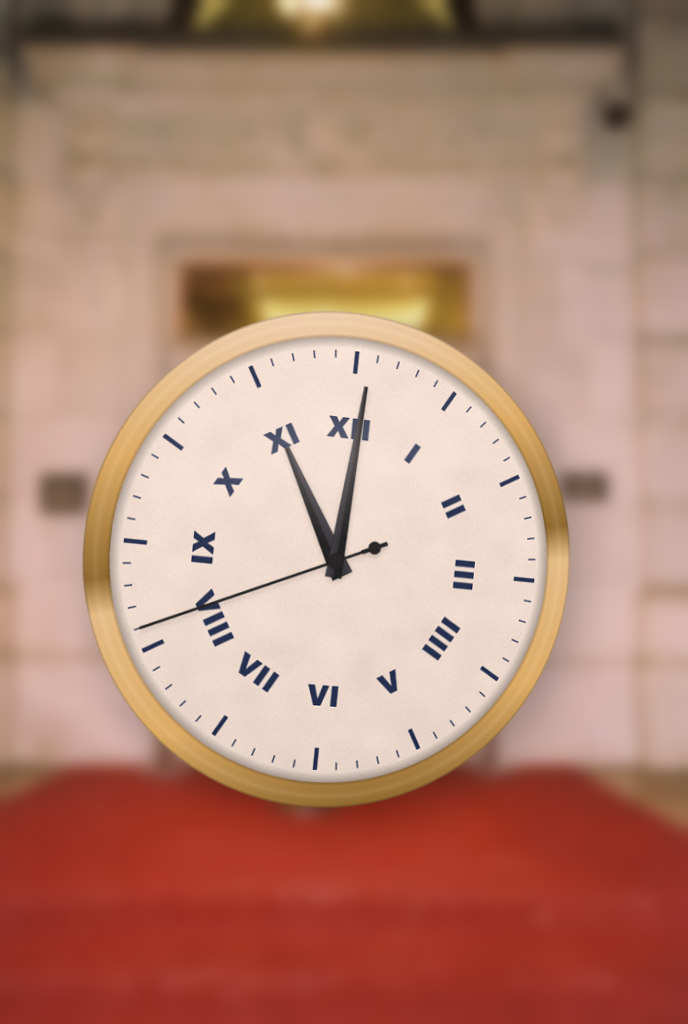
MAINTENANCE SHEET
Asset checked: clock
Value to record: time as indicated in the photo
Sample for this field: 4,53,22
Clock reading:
11,00,41
